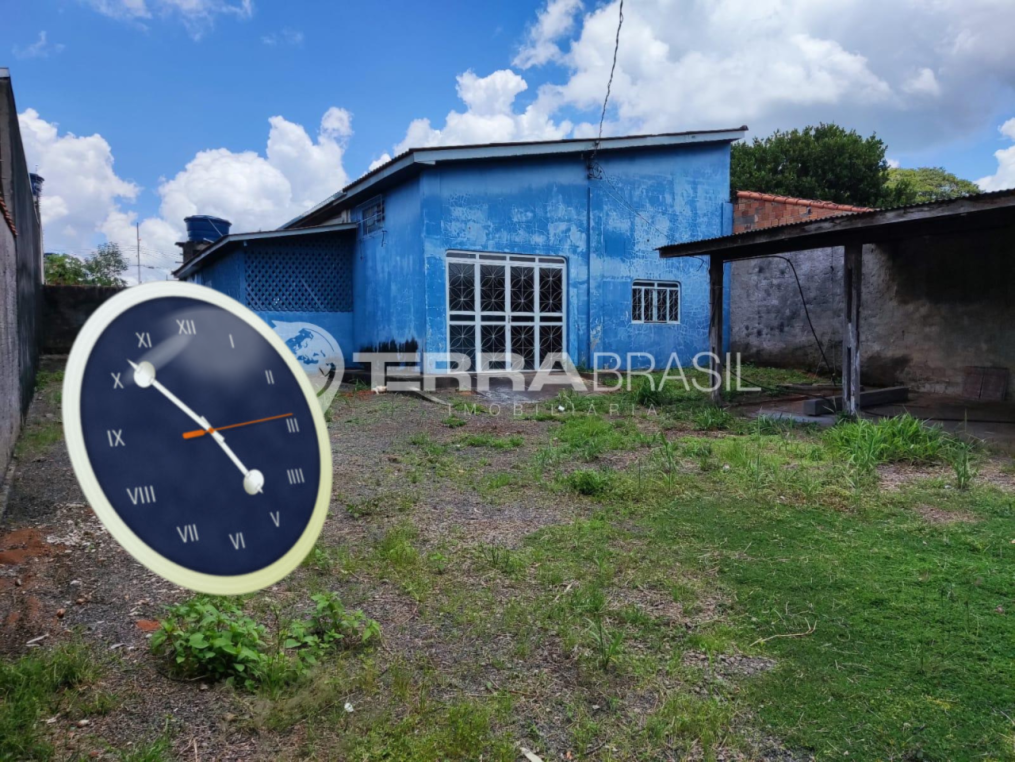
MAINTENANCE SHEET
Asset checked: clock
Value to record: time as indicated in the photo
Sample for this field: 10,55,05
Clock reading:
4,52,14
